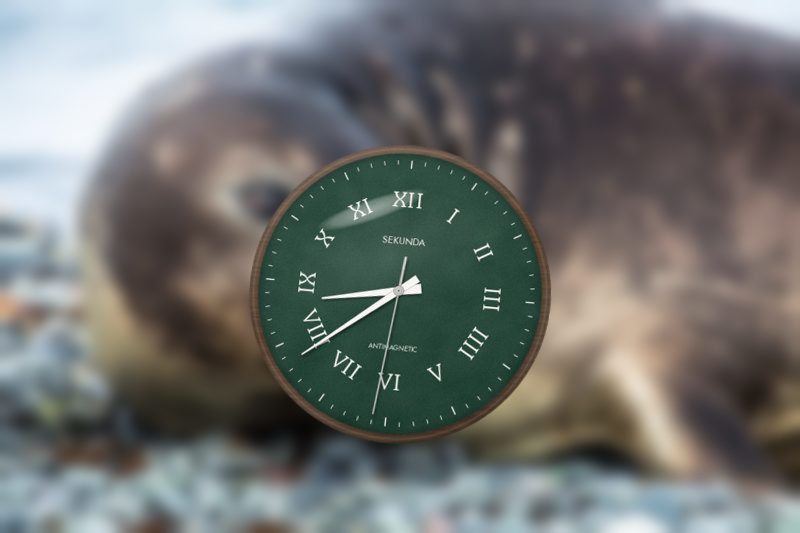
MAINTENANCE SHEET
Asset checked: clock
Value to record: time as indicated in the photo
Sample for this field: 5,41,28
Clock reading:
8,38,31
